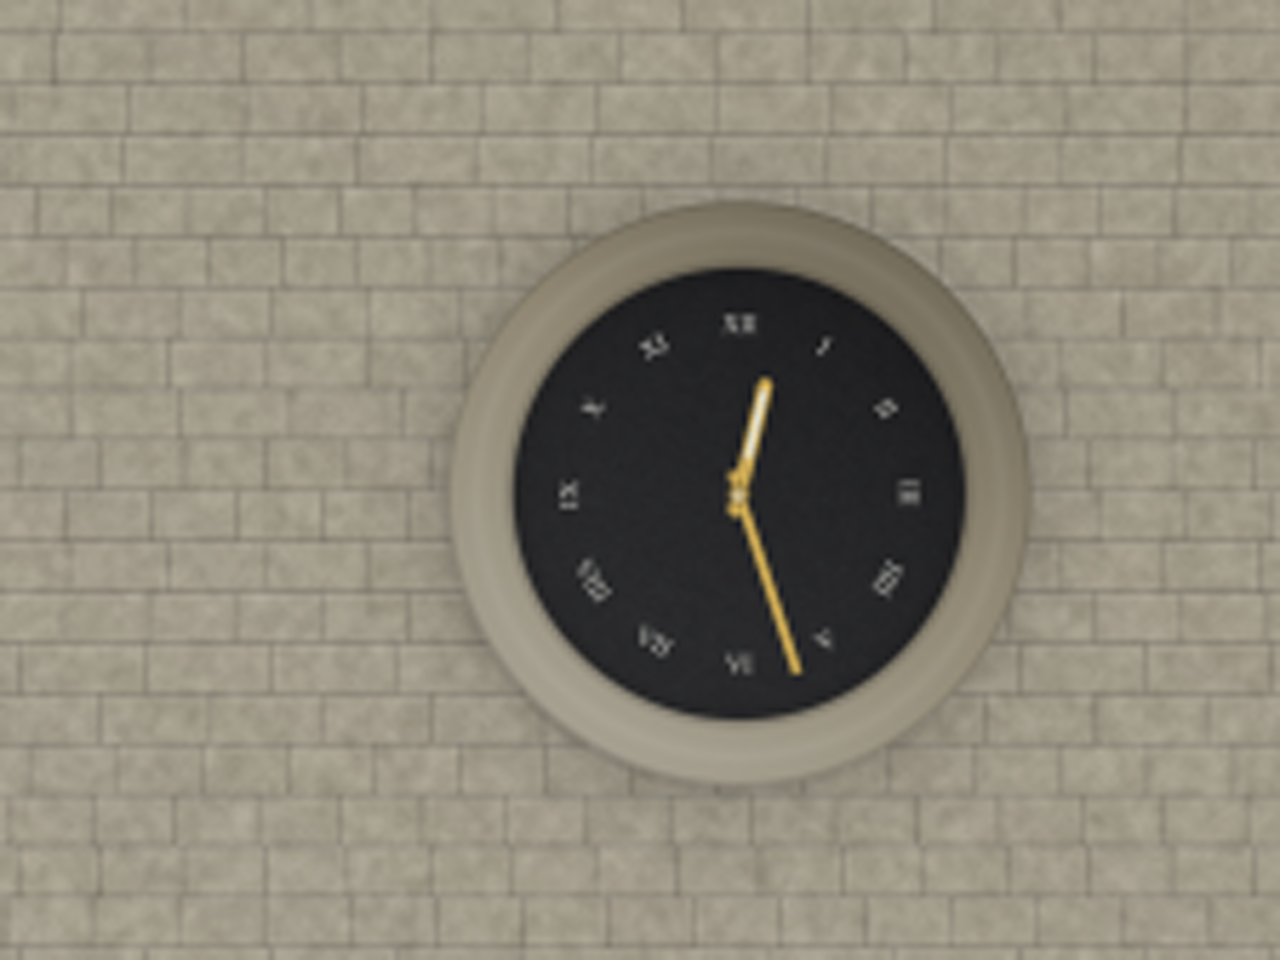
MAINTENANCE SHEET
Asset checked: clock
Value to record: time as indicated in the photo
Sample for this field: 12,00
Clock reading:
12,27
